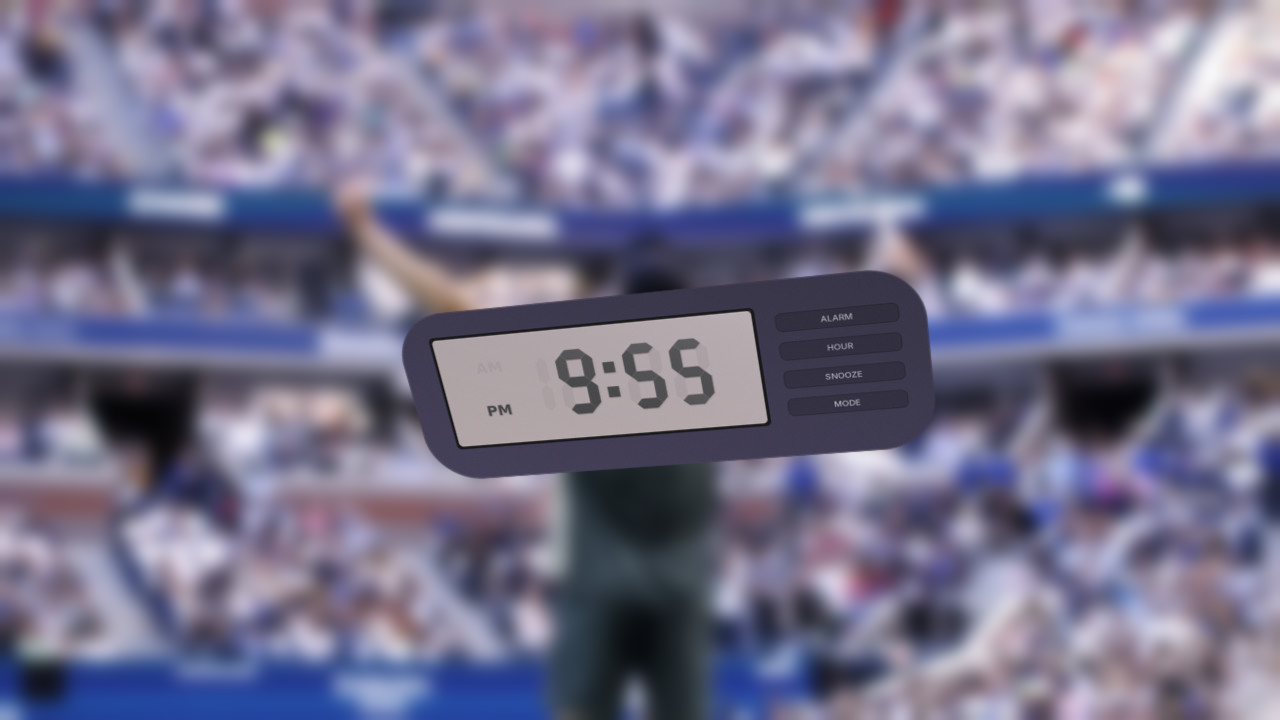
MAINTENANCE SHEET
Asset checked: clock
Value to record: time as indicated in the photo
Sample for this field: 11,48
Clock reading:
9,55
